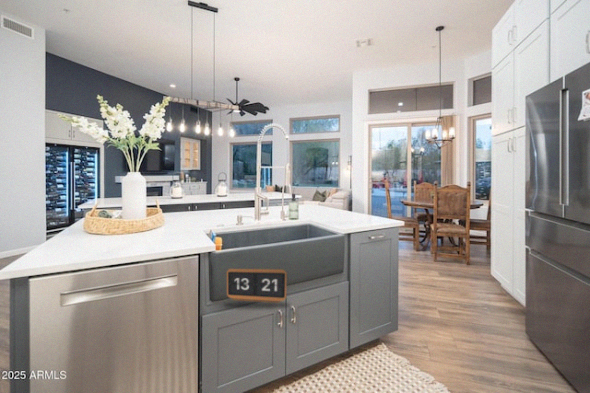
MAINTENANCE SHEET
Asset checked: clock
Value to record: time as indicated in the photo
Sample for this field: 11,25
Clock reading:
13,21
